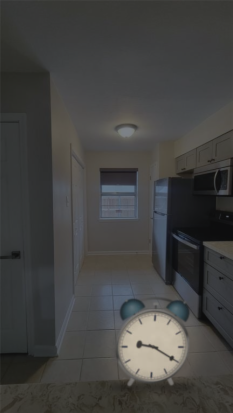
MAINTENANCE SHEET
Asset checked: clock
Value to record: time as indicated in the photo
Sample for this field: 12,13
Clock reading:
9,20
